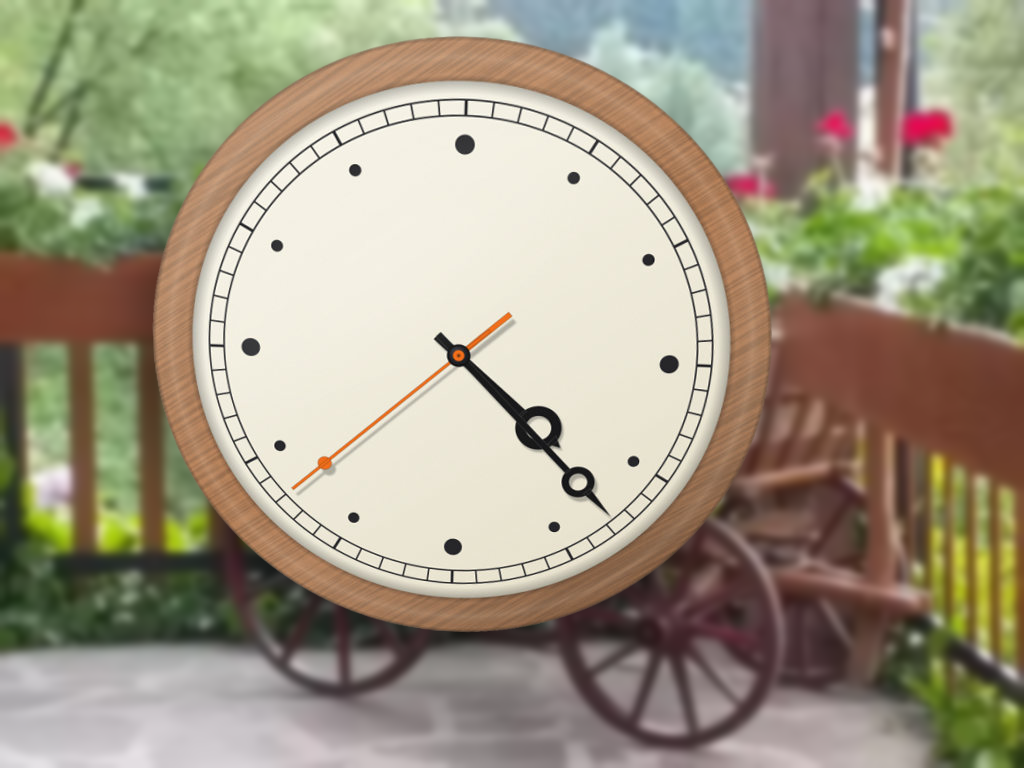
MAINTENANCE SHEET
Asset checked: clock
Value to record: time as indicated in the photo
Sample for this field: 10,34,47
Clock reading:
4,22,38
